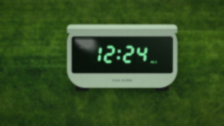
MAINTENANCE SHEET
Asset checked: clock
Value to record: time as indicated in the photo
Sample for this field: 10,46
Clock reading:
12,24
